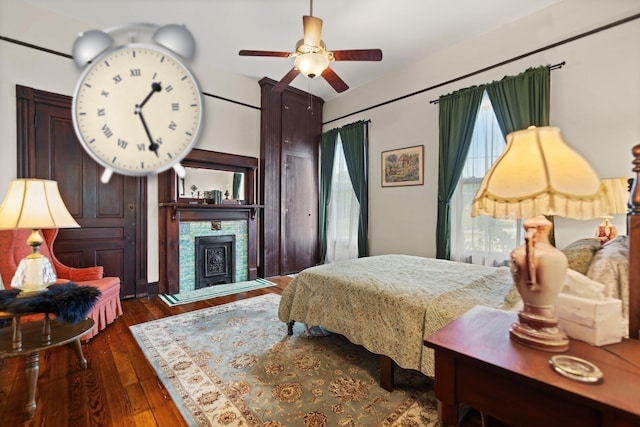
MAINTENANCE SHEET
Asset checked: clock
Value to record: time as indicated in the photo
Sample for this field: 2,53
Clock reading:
1,27
